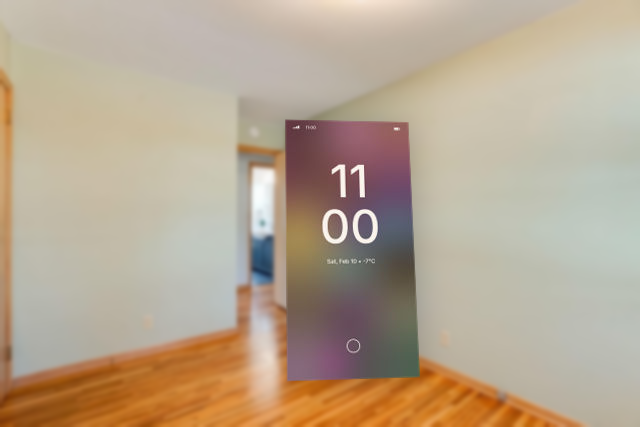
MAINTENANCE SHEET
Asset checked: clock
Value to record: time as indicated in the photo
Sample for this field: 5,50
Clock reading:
11,00
